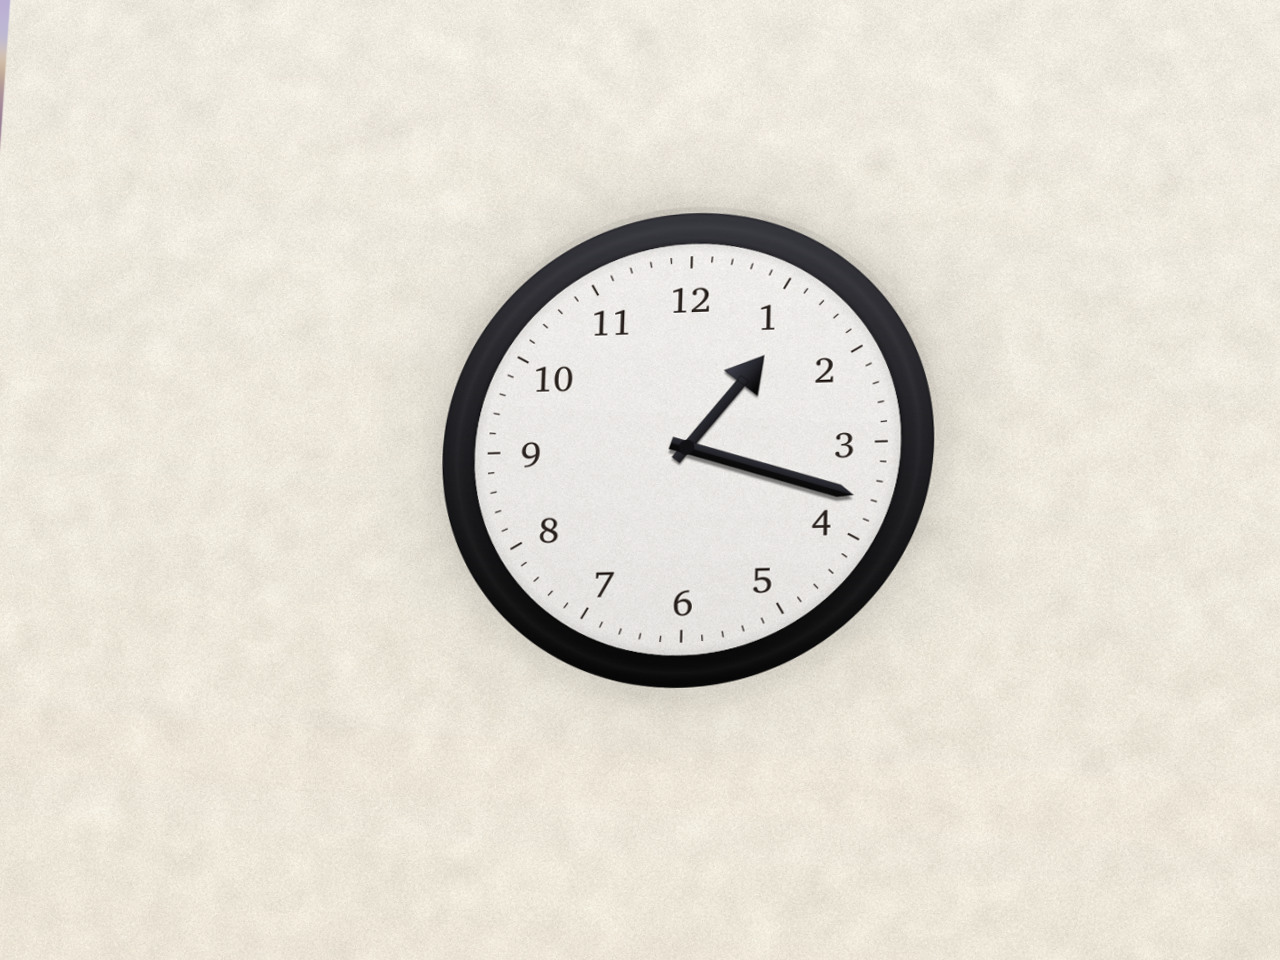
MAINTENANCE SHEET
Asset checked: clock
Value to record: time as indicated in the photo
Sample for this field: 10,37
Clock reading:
1,18
